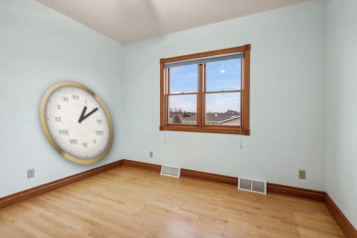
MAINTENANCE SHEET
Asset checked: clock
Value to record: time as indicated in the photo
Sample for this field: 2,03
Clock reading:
1,10
